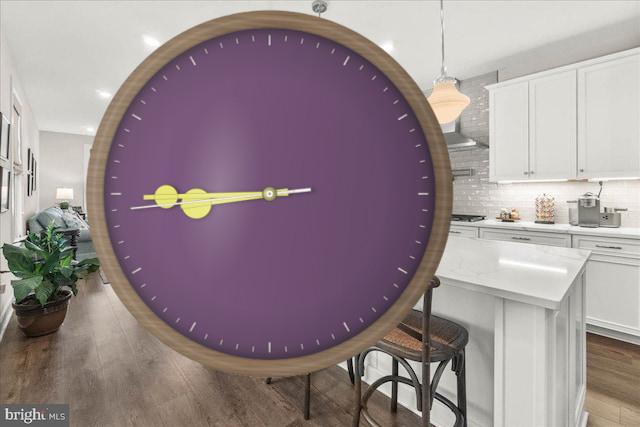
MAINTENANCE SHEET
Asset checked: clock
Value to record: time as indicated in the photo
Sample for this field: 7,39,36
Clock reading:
8,44,44
